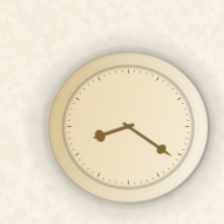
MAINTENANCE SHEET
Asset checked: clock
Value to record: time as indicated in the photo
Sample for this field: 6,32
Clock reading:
8,21
